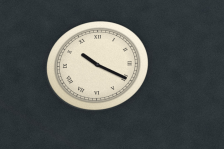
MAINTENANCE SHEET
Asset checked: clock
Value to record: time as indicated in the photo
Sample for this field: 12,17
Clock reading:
10,20
